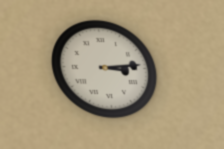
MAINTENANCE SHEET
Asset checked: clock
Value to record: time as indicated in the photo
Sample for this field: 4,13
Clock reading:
3,14
